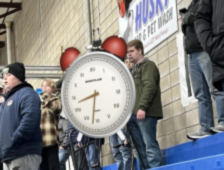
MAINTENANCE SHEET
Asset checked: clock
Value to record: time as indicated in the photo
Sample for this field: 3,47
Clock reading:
8,32
